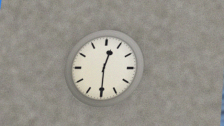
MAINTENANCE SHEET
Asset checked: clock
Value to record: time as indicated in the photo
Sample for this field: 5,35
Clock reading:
12,30
